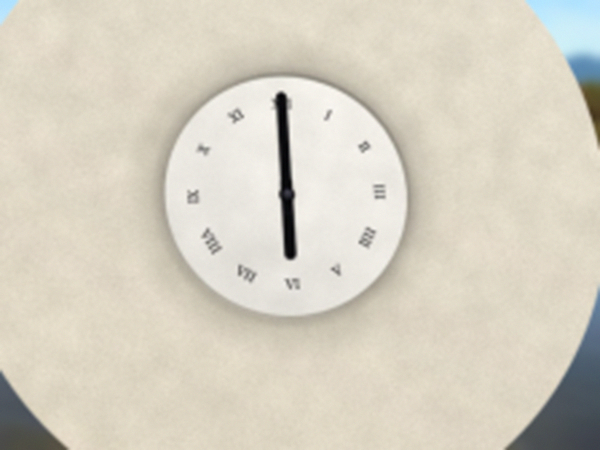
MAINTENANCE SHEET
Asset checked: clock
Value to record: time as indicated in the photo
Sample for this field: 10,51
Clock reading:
6,00
